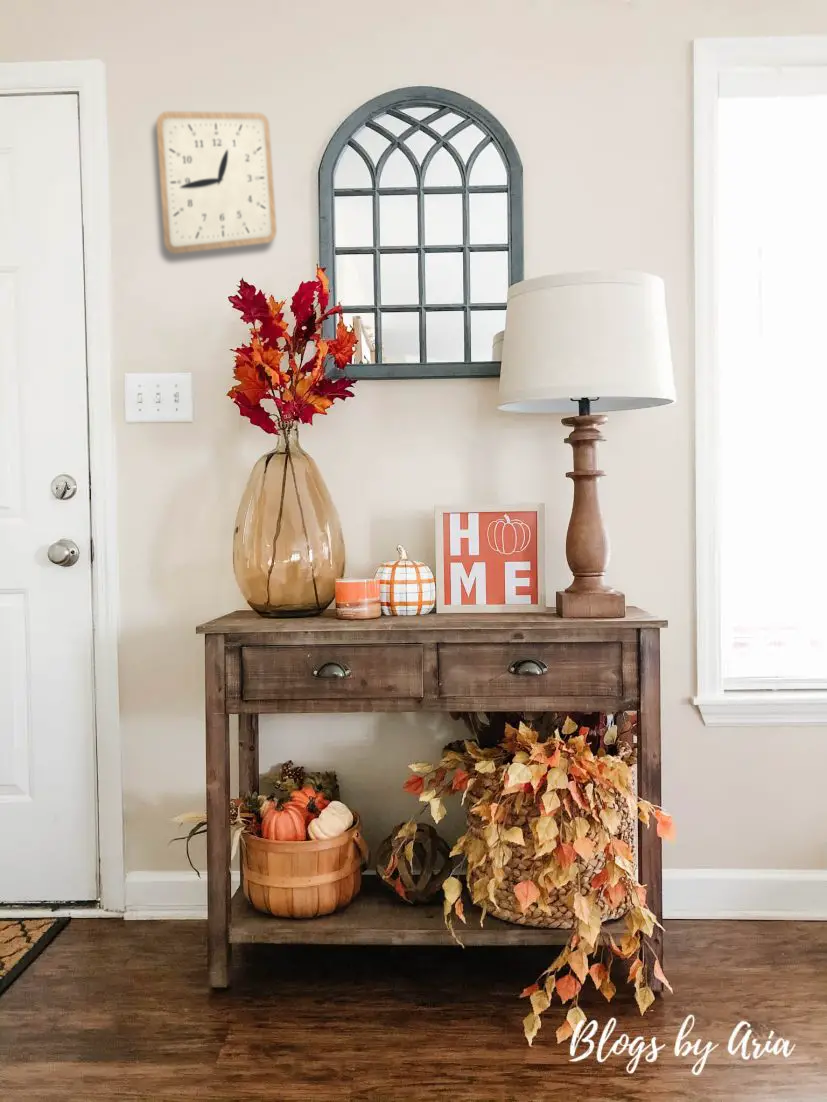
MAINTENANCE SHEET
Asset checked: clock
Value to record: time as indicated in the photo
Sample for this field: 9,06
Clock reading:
12,44
